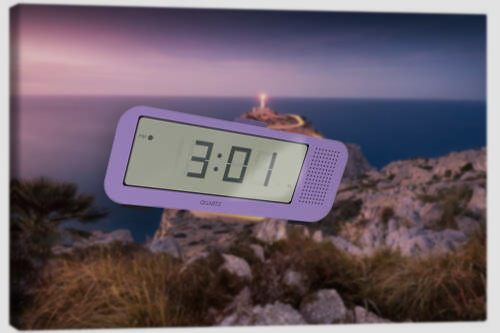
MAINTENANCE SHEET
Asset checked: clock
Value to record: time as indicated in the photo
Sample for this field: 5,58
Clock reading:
3,01
